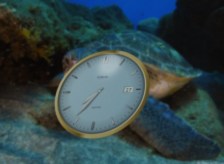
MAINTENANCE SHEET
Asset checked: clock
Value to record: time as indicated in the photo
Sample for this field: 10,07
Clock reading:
7,36
